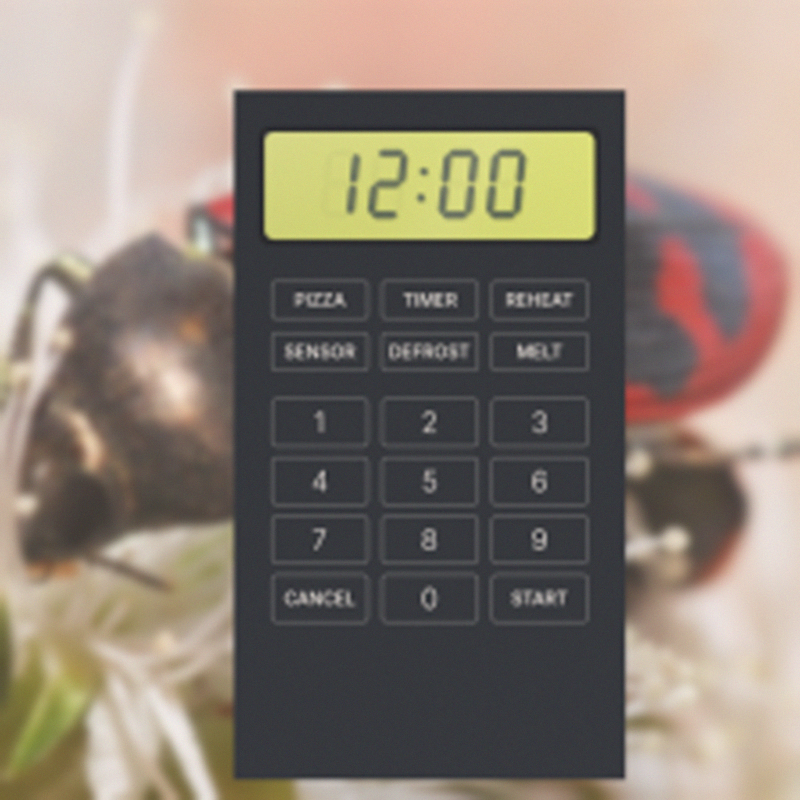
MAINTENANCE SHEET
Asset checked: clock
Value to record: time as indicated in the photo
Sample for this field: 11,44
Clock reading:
12,00
